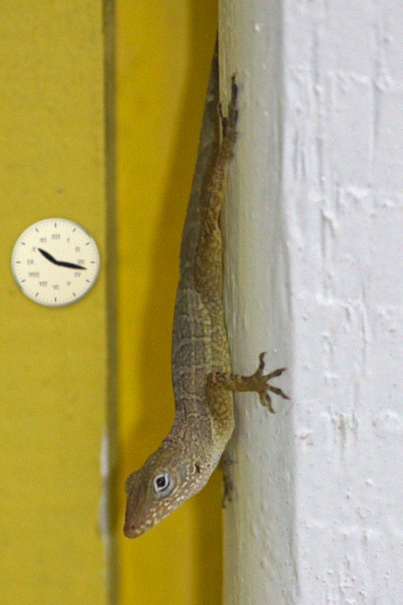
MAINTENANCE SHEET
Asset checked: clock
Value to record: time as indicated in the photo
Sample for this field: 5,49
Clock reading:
10,17
